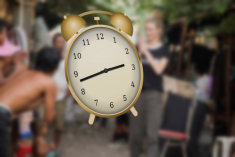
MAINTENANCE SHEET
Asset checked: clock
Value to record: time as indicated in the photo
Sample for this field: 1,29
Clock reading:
2,43
